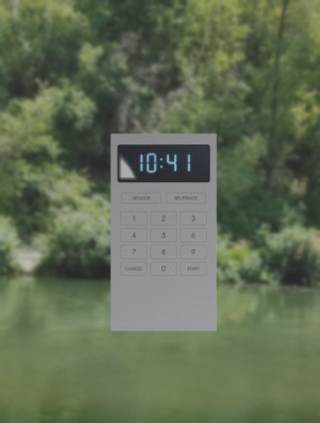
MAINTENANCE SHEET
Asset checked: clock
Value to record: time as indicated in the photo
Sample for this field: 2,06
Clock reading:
10,41
